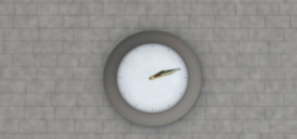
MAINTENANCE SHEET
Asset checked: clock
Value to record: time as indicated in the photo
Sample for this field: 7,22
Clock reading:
2,12
